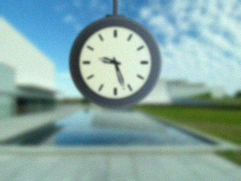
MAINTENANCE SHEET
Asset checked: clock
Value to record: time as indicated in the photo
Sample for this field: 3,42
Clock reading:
9,27
